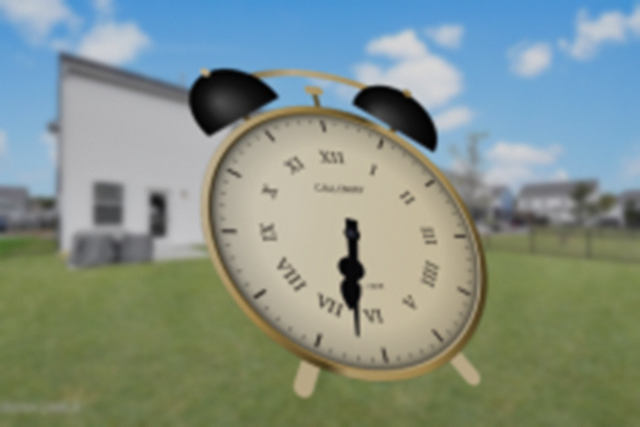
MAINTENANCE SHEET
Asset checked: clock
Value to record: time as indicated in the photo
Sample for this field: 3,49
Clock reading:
6,32
